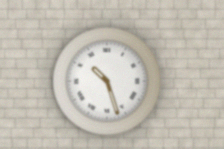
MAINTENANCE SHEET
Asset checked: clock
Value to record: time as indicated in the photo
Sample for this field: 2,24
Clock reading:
10,27
